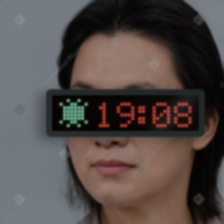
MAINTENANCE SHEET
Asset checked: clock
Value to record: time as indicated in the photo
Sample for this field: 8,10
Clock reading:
19,08
